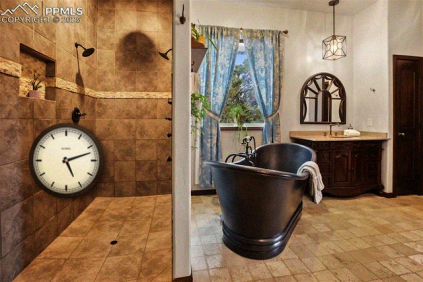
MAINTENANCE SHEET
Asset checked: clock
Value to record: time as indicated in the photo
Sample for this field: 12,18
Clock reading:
5,12
